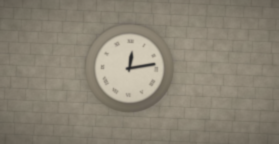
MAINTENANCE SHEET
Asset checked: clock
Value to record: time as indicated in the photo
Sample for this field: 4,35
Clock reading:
12,13
